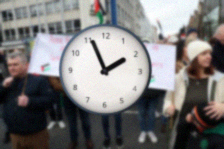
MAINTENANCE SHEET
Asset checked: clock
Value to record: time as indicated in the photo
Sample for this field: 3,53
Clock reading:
1,56
